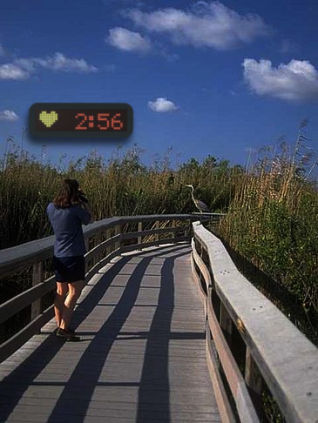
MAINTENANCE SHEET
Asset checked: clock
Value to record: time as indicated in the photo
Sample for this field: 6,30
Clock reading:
2,56
